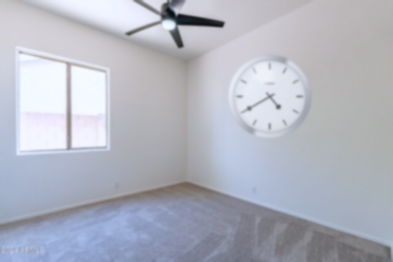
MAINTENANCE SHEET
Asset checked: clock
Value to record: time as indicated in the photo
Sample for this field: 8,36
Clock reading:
4,40
